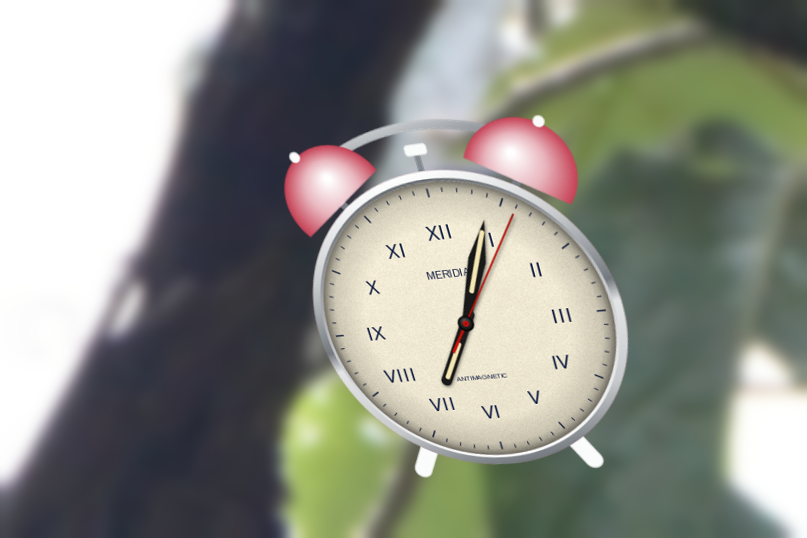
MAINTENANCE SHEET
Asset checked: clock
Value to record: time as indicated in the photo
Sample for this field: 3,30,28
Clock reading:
7,04,06
